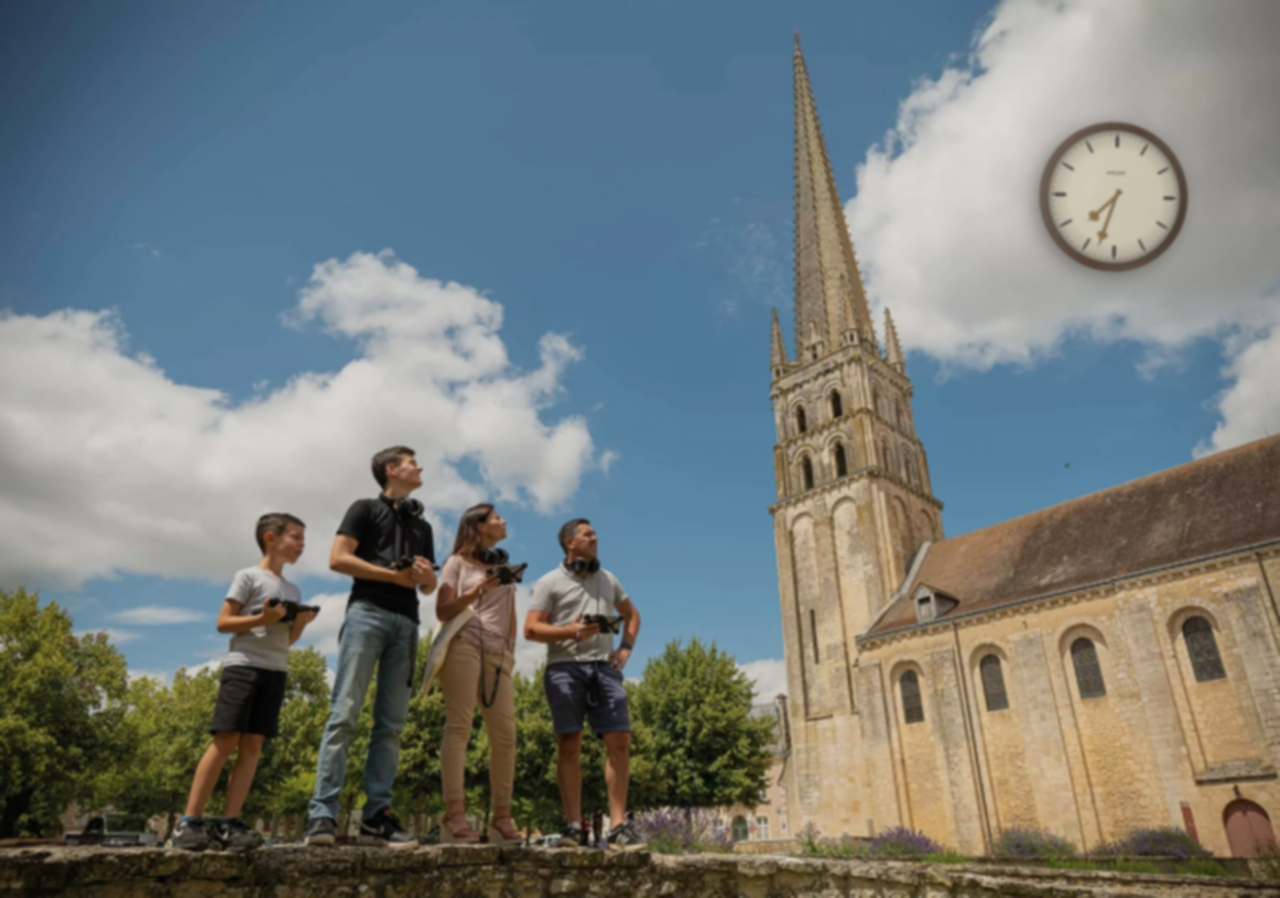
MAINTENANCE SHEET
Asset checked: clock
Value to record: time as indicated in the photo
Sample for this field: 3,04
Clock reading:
7,33
